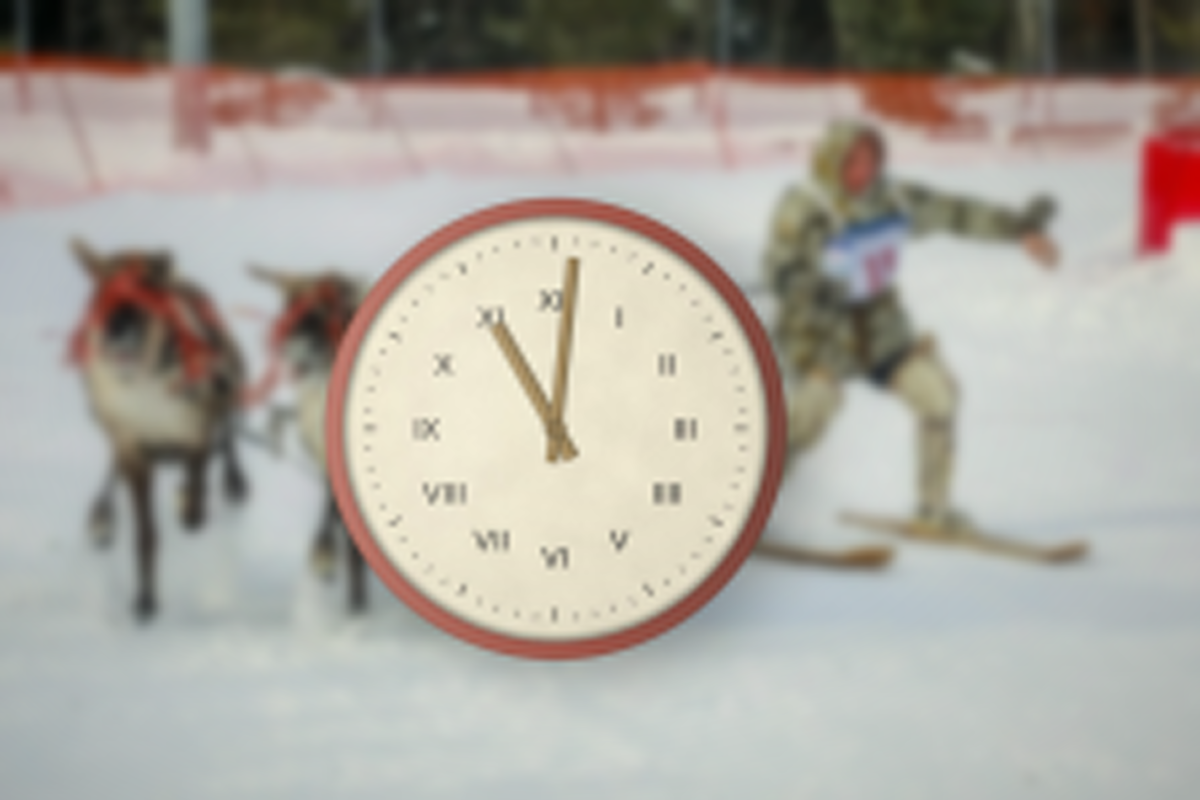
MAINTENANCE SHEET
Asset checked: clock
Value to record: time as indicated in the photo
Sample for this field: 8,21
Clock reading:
11,01
